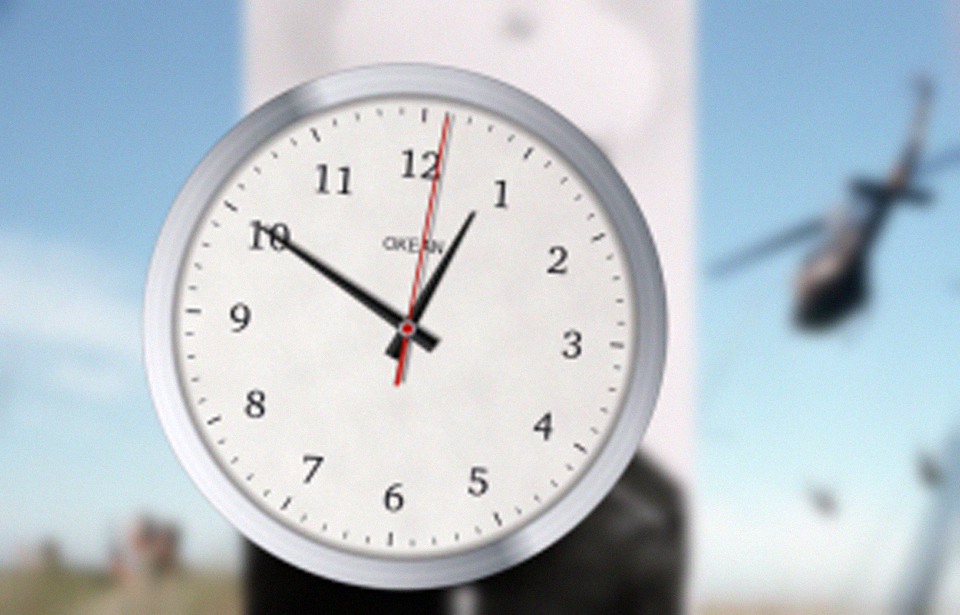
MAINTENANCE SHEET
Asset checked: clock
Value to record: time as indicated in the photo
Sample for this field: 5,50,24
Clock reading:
12,50,01
